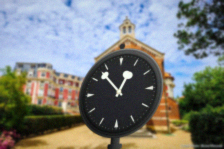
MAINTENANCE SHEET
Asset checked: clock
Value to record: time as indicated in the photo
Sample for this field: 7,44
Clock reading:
12,53
